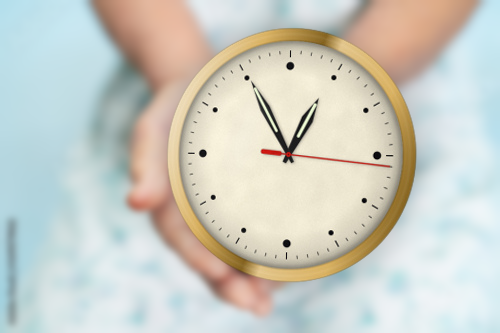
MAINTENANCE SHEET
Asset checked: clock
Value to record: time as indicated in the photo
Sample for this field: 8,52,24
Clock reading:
12,55,16
